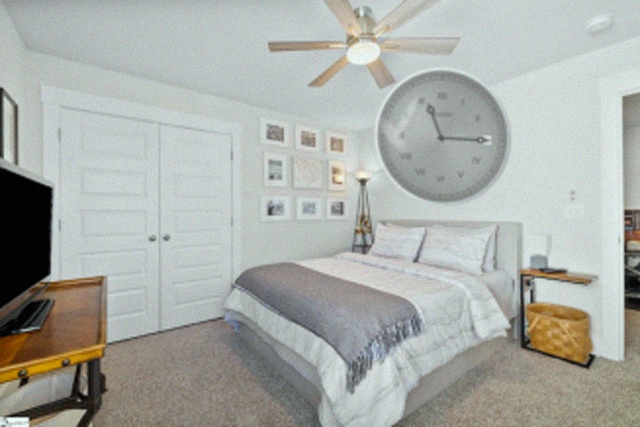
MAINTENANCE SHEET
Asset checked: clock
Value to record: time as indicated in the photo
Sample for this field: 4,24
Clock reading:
11,15
